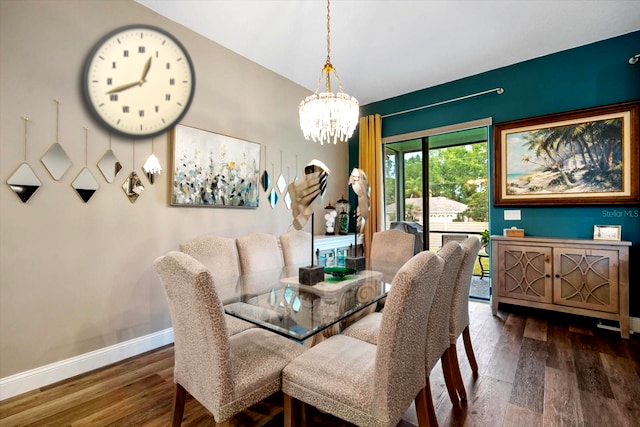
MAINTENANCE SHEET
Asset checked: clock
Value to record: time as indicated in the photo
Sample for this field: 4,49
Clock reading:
12,42
